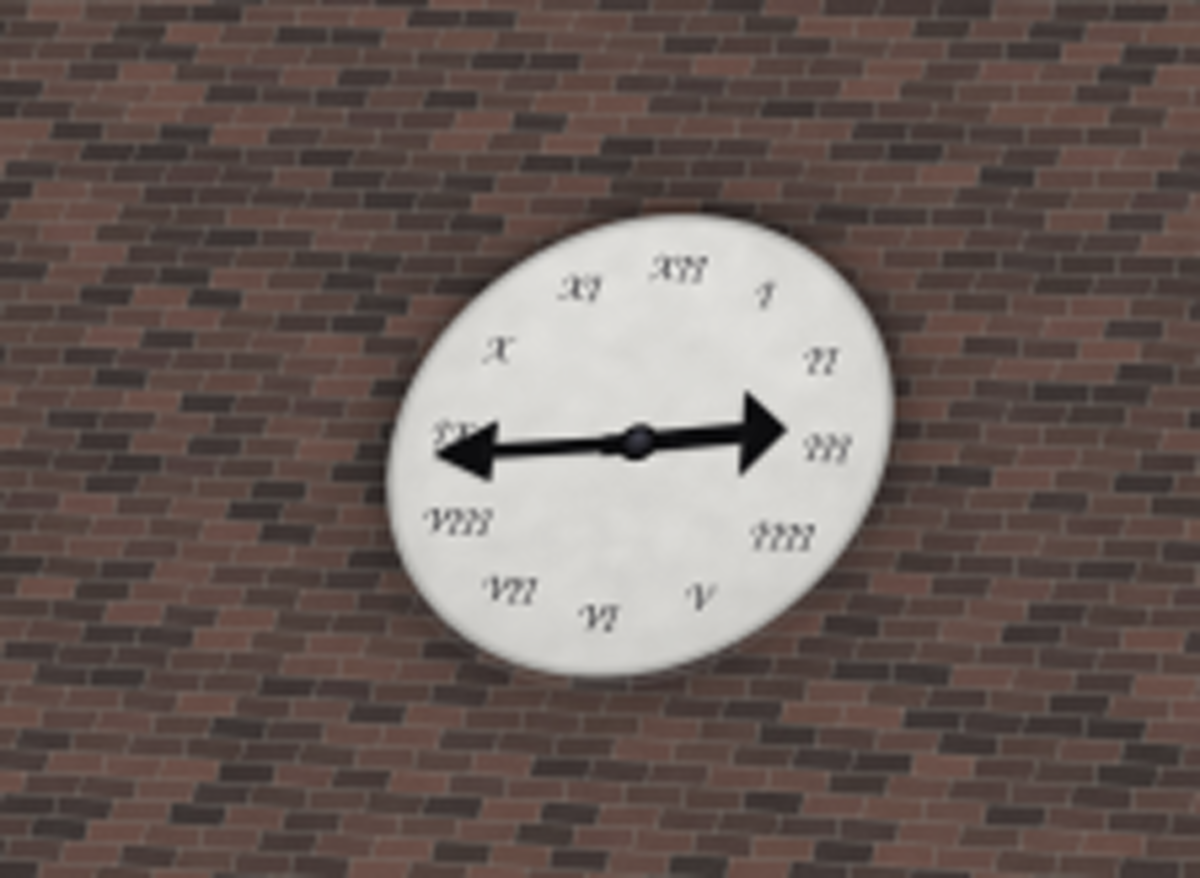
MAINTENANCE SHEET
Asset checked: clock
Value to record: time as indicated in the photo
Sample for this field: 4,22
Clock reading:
2,44
